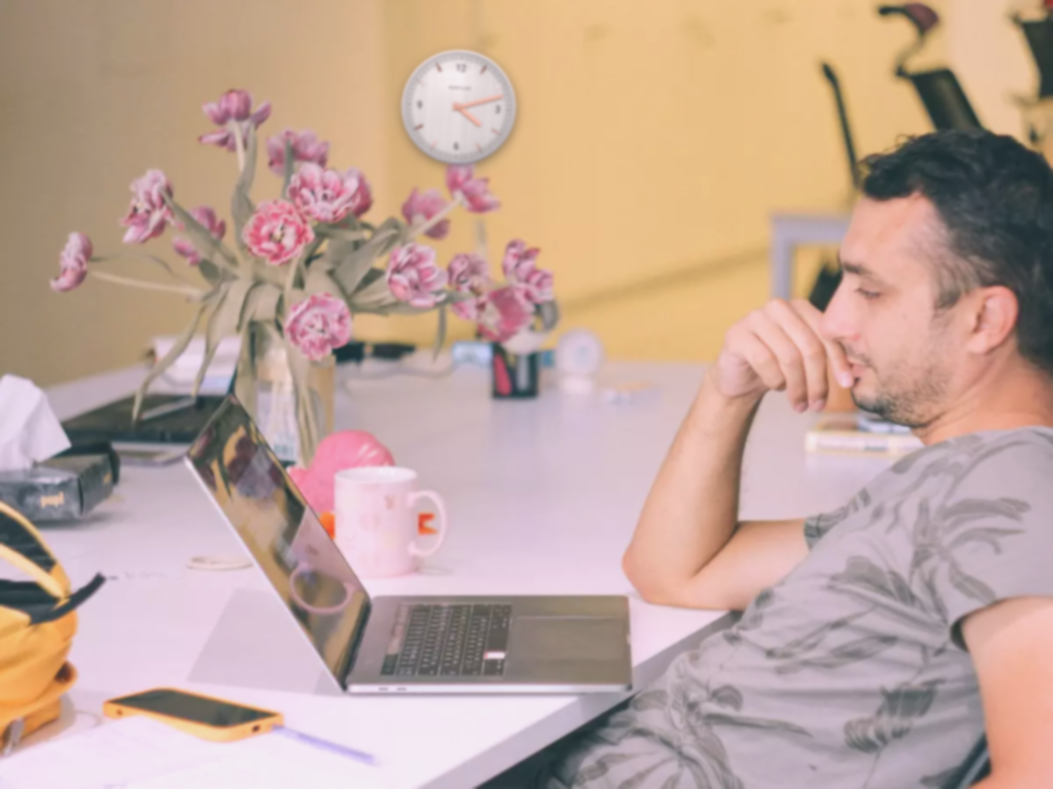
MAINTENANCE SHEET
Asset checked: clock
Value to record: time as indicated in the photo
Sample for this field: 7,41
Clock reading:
4,12
